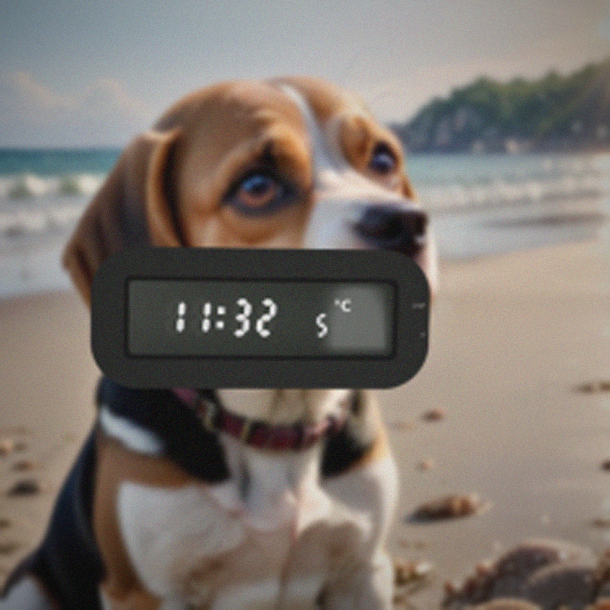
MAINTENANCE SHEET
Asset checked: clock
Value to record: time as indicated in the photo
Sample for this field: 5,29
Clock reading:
11,32
